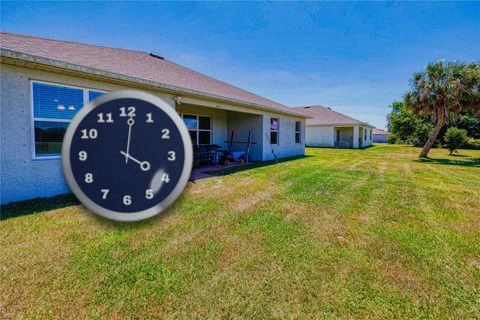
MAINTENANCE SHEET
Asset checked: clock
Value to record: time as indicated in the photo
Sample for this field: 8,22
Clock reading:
4,01
